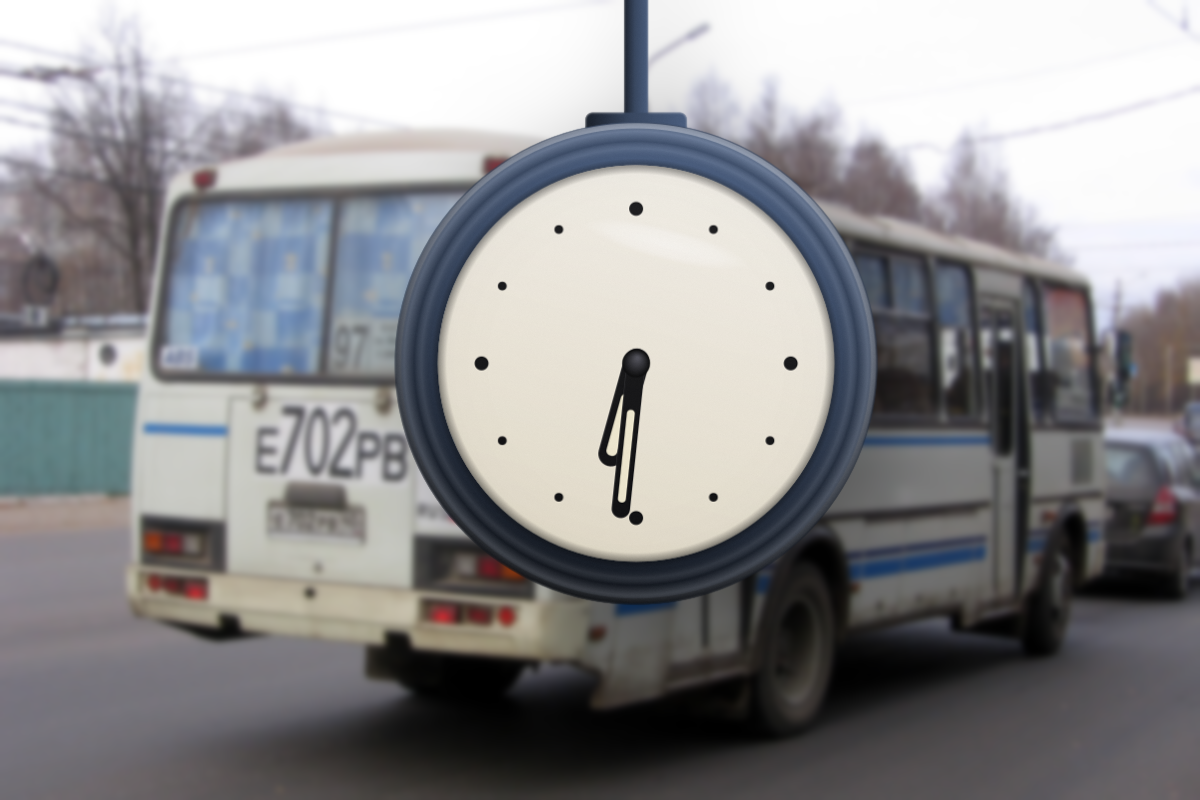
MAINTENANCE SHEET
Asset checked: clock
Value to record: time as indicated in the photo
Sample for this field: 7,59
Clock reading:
6,31
